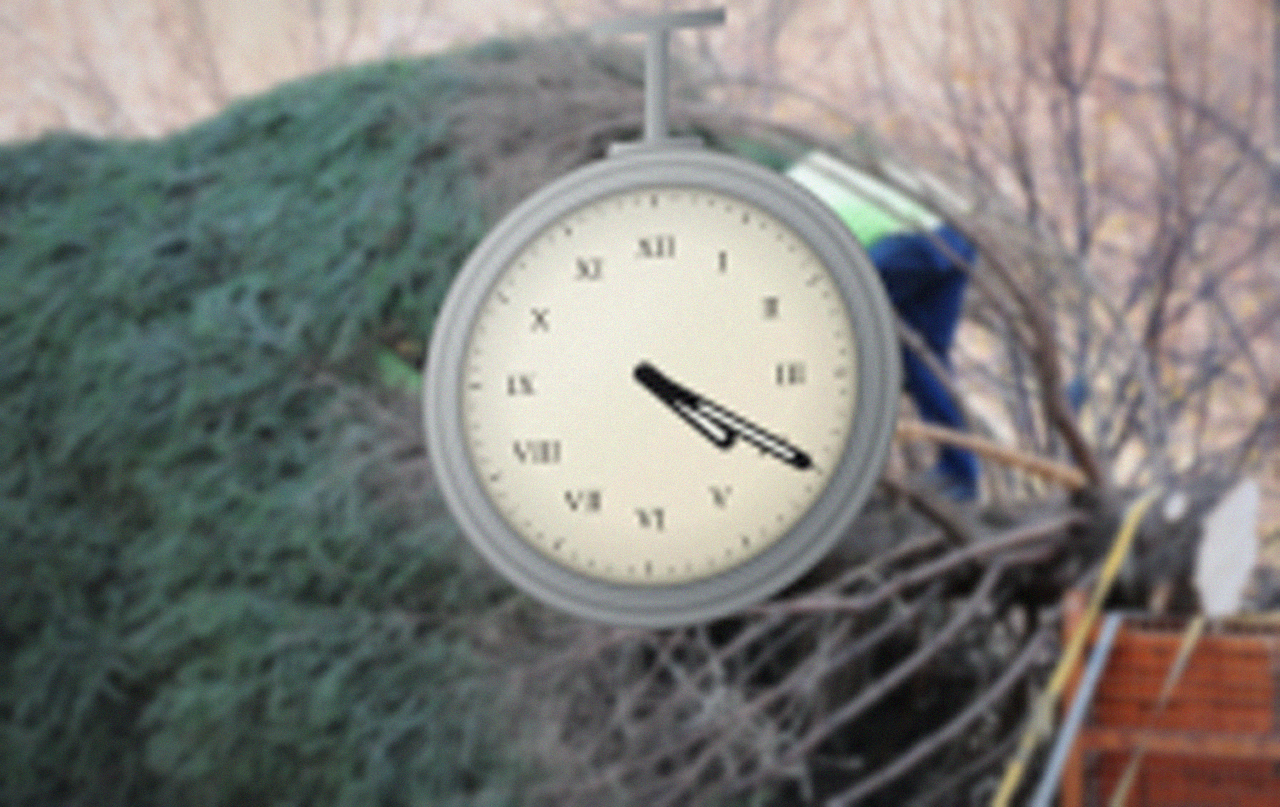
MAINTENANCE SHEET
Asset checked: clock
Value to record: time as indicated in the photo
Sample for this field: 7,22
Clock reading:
4,20
